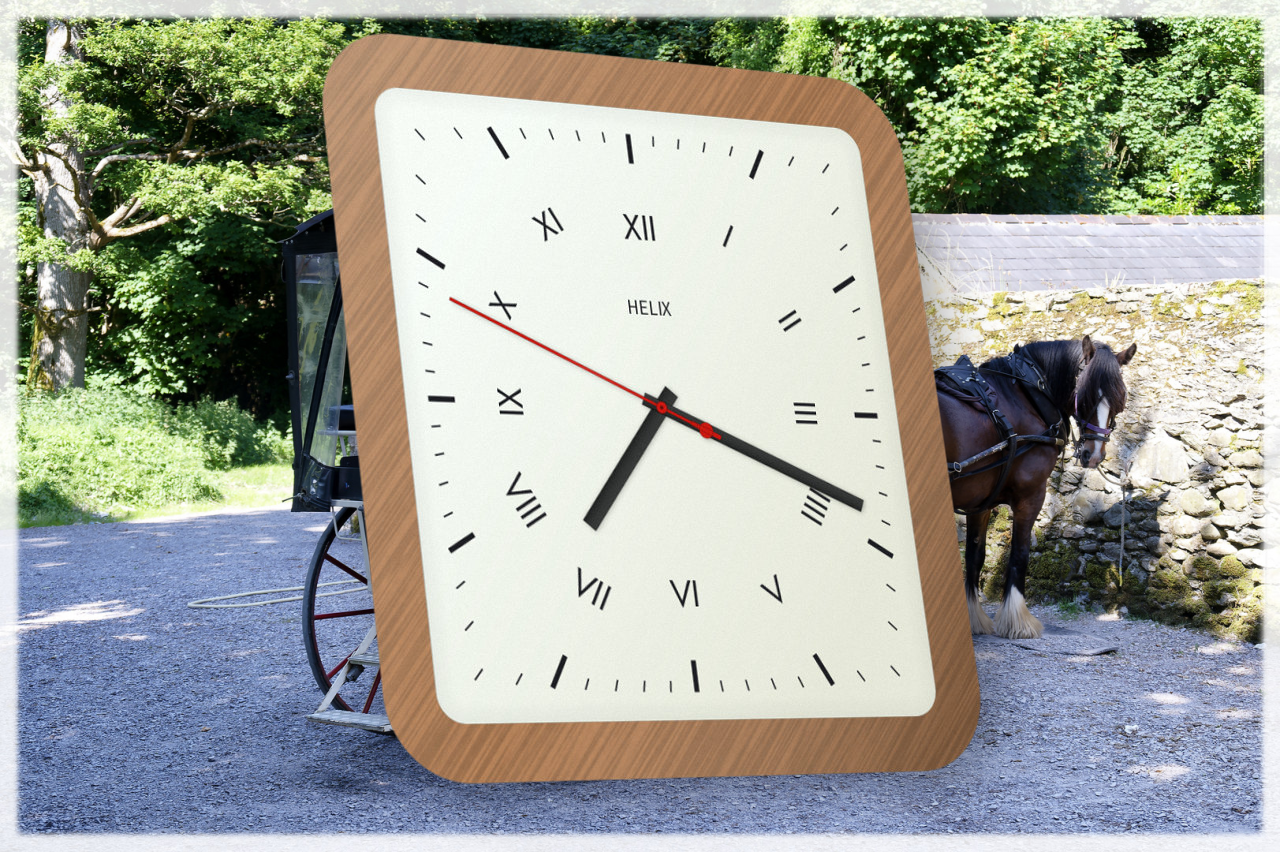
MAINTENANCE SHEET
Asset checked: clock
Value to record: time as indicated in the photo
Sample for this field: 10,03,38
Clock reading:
7,18,49
